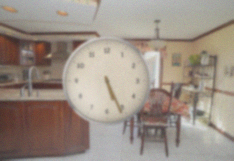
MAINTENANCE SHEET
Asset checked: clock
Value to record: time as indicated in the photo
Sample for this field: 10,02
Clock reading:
5,26
